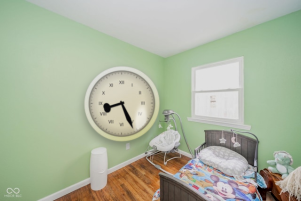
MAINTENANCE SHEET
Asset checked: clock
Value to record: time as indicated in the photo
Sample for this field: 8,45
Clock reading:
8,26
